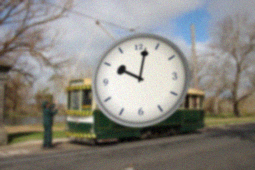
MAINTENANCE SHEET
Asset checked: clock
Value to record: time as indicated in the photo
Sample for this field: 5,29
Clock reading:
10,02
